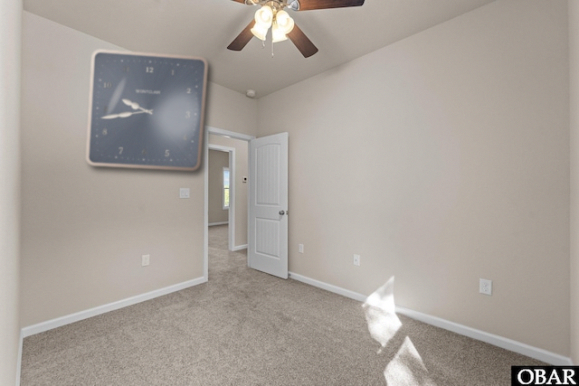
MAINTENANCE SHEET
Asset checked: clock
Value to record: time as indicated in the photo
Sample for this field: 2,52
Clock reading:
9,43
